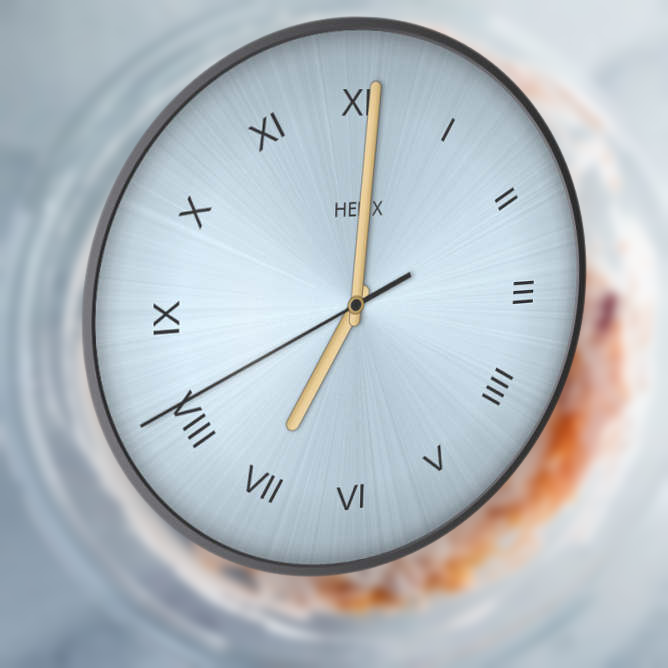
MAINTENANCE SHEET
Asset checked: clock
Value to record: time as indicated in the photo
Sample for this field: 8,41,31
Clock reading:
7,00,41
